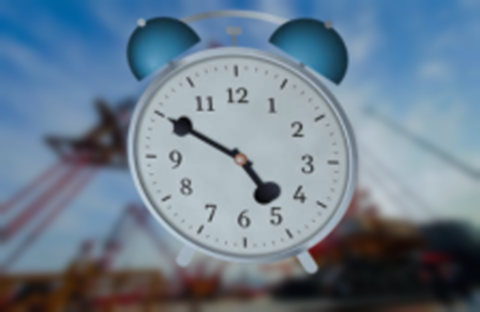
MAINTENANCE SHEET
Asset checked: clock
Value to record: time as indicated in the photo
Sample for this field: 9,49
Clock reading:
4,50
